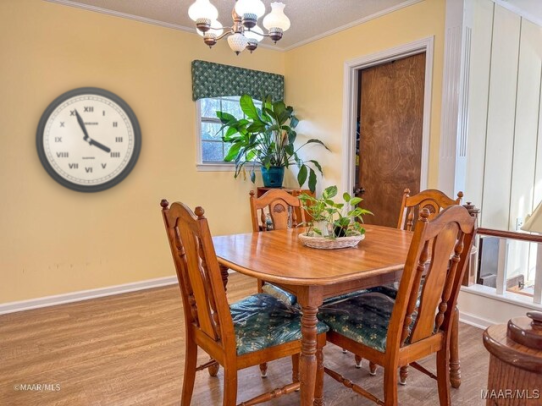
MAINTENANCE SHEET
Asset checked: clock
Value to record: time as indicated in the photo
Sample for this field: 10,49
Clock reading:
3,56
